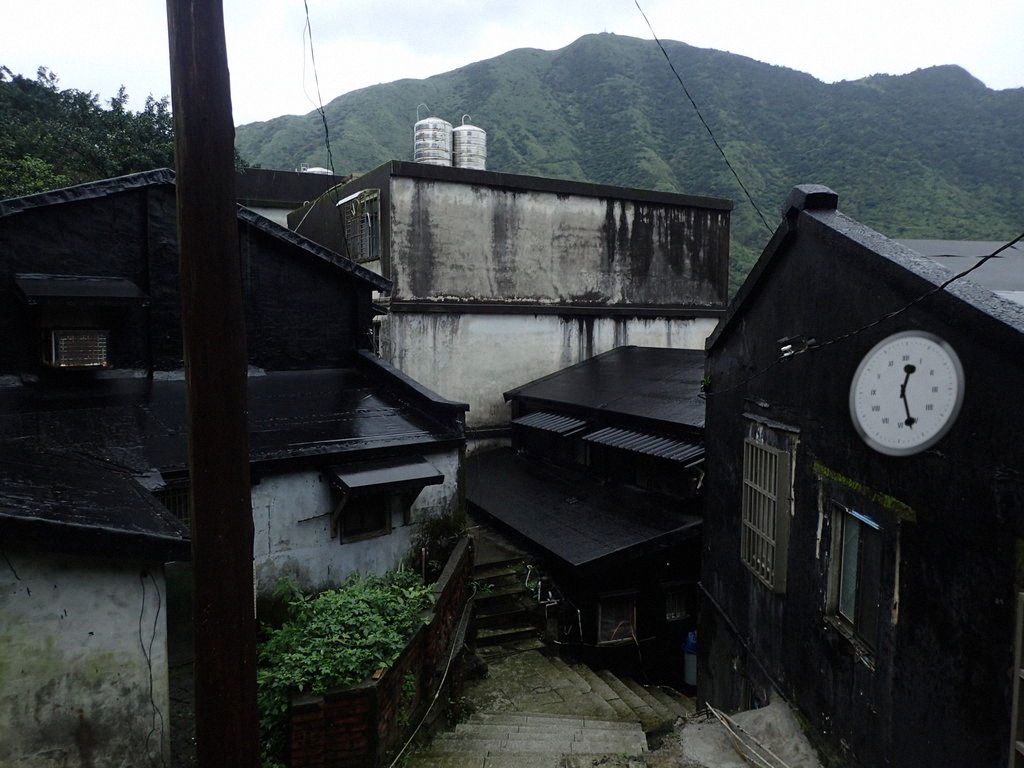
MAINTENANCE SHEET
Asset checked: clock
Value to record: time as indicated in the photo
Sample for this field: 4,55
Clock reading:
12,27
